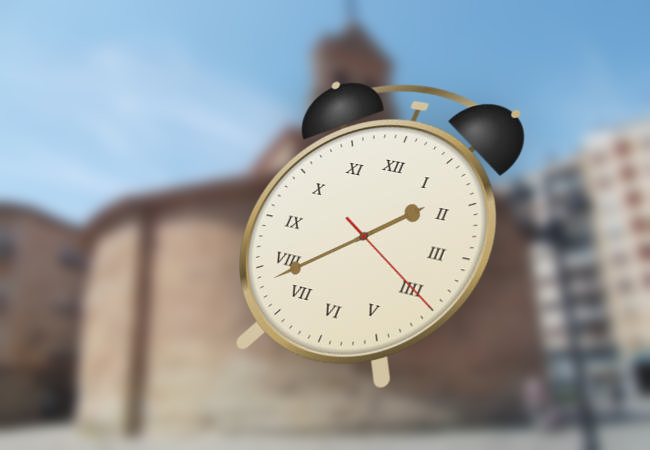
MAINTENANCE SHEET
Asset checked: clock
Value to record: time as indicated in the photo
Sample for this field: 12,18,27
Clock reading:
1,38,20
